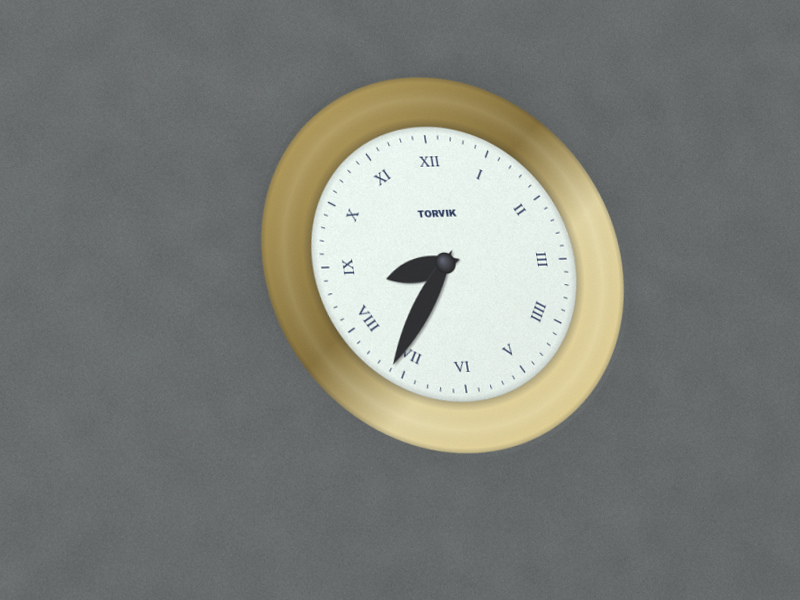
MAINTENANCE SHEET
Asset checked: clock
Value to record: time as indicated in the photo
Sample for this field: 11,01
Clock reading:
8,36
